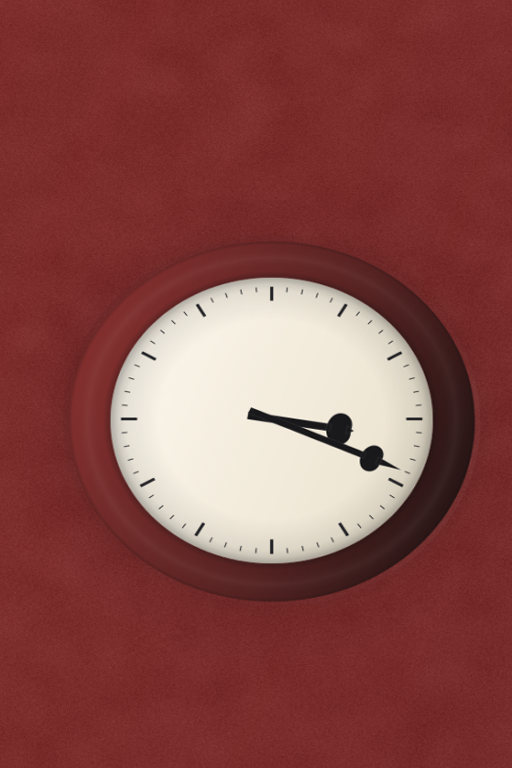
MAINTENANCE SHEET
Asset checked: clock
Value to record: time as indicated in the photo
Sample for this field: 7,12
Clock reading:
3,19
